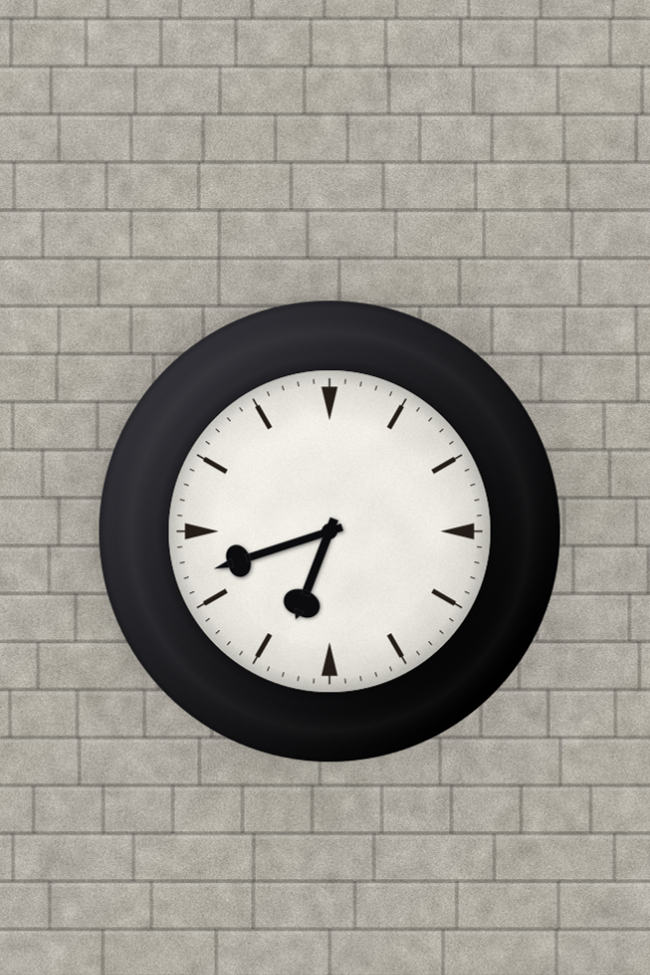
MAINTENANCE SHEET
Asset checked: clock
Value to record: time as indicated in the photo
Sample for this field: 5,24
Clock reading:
6,42
